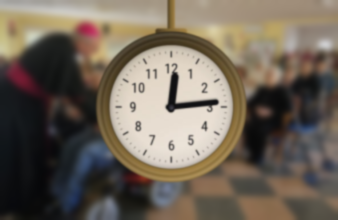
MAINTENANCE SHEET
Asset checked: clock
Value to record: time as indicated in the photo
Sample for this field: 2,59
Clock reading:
12,14
